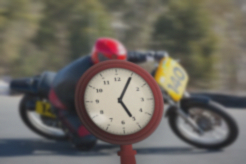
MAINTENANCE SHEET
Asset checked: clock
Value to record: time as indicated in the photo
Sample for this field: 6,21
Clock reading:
5,05
